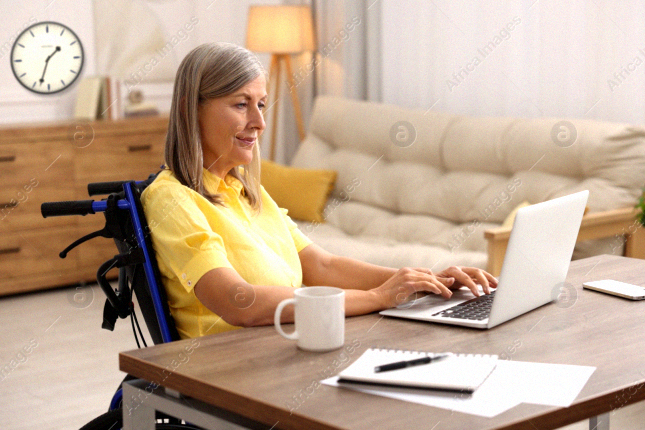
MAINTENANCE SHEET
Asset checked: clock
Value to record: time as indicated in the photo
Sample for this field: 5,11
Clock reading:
1,33
